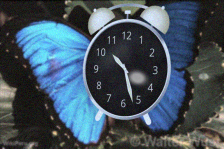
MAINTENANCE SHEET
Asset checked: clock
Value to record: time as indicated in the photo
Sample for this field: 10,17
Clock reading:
10,27
